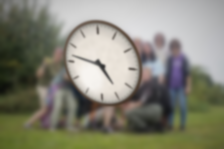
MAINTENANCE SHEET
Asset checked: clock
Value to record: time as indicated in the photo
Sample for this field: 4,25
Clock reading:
4,47
